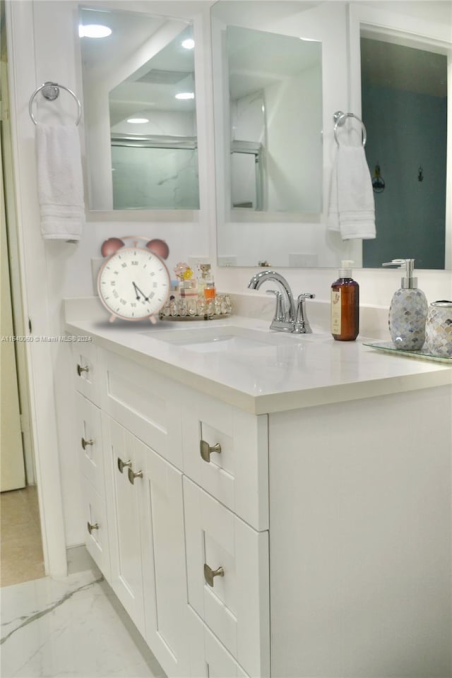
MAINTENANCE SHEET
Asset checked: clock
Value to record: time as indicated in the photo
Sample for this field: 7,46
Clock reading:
5,23
